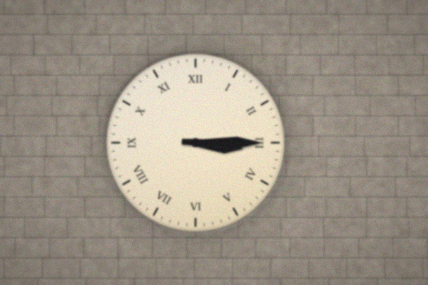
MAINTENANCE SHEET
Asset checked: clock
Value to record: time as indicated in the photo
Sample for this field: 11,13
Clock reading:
3,15
